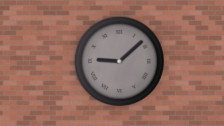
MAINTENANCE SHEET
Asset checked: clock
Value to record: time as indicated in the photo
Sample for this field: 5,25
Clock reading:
9,08
